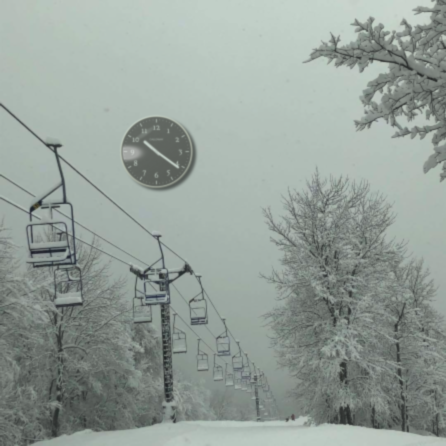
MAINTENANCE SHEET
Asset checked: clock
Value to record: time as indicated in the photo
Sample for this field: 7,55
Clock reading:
10,21
